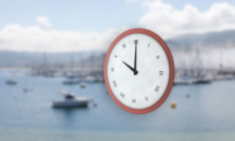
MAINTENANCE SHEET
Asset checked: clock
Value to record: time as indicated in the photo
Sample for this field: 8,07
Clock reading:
10,00
